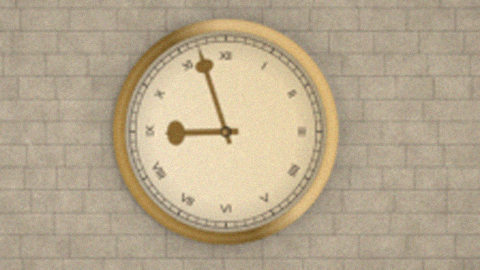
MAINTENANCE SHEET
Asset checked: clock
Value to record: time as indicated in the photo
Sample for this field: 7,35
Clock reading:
8,57
